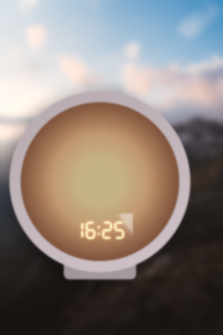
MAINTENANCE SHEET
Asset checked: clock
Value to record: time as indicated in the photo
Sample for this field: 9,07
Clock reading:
16,25
